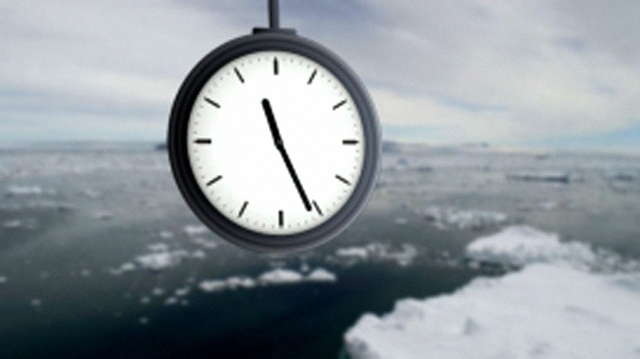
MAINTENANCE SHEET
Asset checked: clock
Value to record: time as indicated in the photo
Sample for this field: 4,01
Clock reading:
11,26
